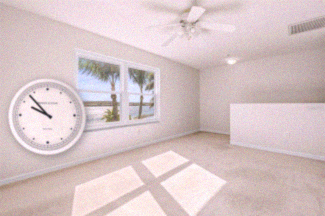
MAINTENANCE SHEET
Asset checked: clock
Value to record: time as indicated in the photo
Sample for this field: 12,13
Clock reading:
9,53
